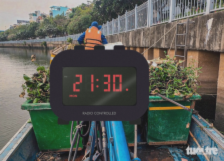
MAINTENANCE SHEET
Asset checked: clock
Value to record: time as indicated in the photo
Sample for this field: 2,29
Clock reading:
21,30
